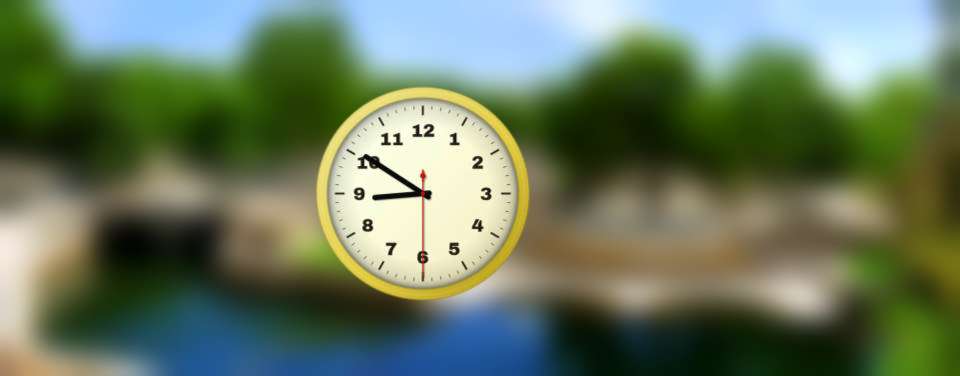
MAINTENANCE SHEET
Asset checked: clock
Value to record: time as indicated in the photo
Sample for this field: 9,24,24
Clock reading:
8,50,30
